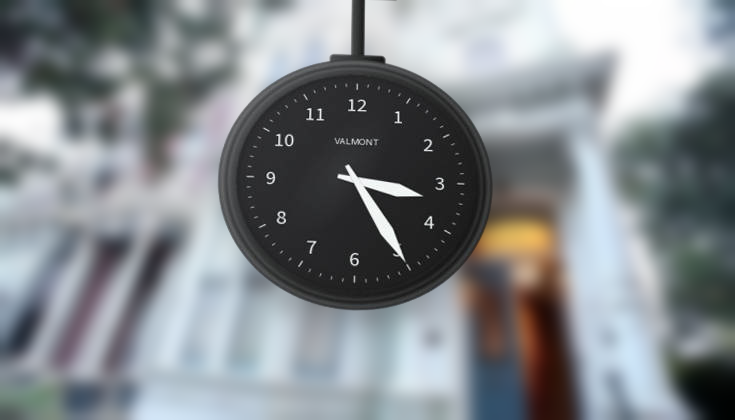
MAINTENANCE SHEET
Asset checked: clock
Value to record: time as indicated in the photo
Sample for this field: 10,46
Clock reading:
3,25
